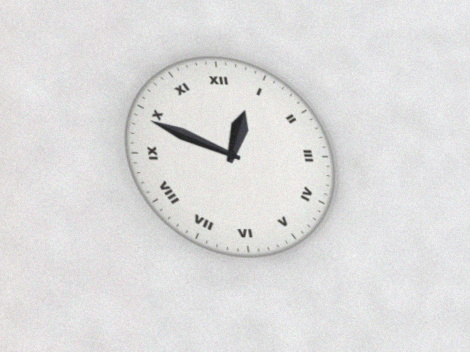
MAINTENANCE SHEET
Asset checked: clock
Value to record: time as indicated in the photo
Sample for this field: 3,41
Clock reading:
12,49
